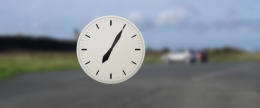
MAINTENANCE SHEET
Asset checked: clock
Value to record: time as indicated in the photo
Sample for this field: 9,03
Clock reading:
7,05
